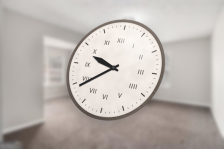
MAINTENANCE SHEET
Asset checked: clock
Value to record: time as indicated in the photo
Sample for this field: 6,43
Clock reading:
9,39
